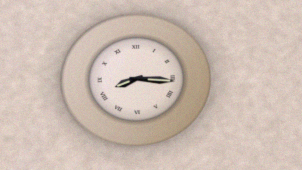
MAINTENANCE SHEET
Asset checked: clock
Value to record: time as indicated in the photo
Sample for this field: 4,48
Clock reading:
8,16
